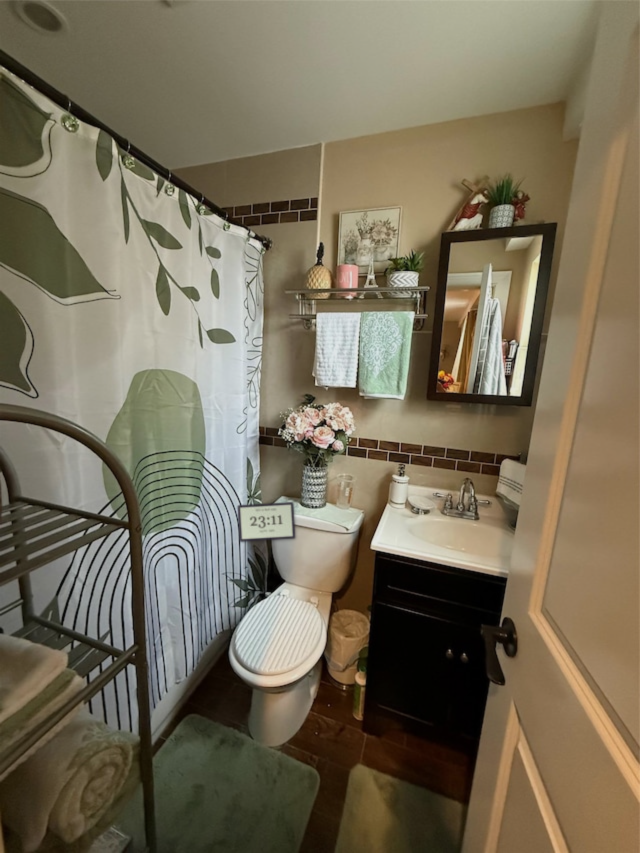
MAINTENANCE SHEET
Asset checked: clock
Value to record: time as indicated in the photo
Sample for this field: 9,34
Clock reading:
23,11
